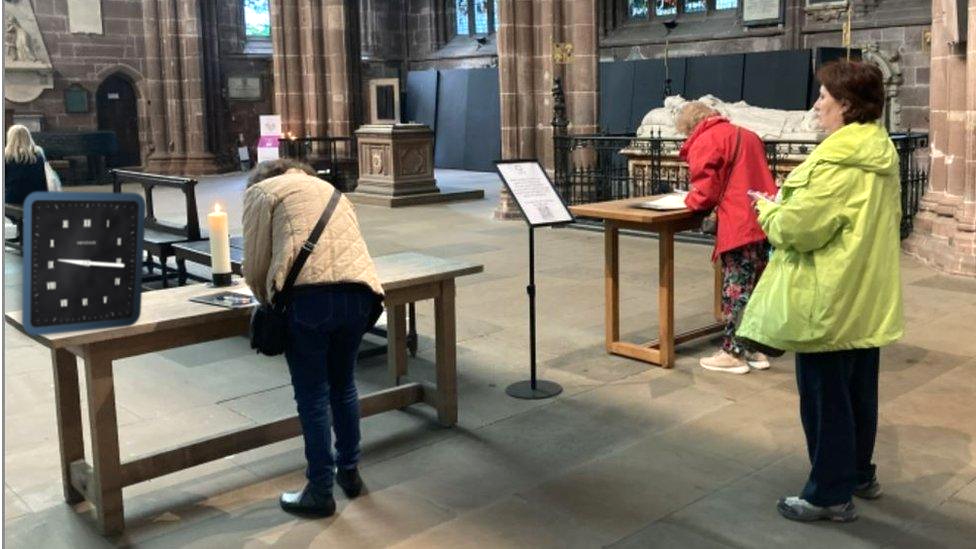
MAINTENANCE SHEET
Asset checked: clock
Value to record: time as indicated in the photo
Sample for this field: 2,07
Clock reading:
9,16
